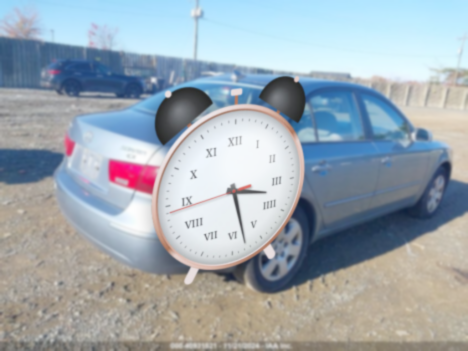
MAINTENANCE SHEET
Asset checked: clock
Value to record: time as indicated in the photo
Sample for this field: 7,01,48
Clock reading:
3,27,44
